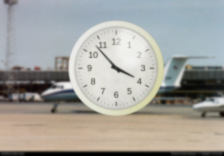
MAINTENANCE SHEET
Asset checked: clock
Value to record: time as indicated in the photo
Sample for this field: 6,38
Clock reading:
3,53
